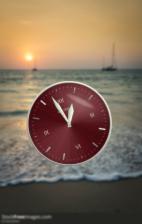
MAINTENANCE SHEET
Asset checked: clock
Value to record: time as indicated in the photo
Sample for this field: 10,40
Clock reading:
12,58
